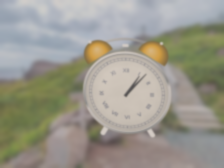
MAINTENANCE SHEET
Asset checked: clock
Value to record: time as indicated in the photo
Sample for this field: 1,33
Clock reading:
1,07
